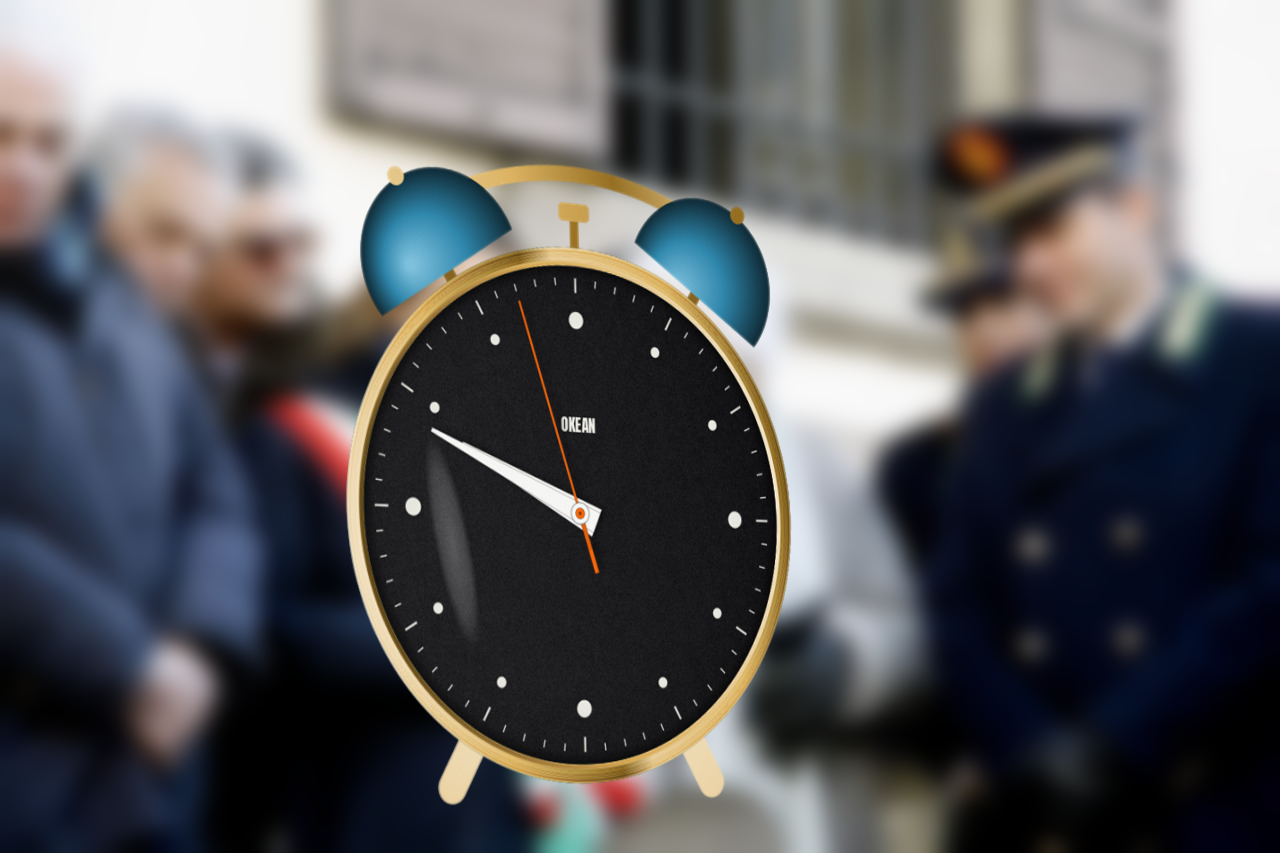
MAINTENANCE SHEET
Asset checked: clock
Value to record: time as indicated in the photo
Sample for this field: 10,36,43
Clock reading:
9,48,57
